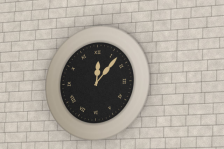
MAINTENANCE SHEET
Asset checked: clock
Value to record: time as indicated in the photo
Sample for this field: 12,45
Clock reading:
12,07
